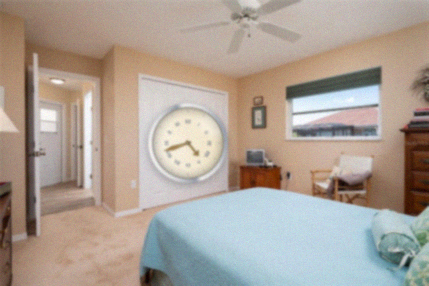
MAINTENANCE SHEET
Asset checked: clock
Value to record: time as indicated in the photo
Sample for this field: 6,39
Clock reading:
4,42
